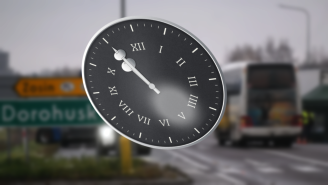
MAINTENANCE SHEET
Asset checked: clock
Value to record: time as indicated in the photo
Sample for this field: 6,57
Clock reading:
10,55
